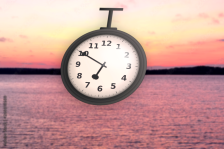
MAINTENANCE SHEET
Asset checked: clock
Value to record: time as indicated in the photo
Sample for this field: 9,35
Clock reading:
6,50
